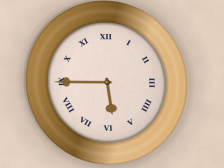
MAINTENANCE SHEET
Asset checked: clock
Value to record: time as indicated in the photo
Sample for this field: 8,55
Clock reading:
5,45
